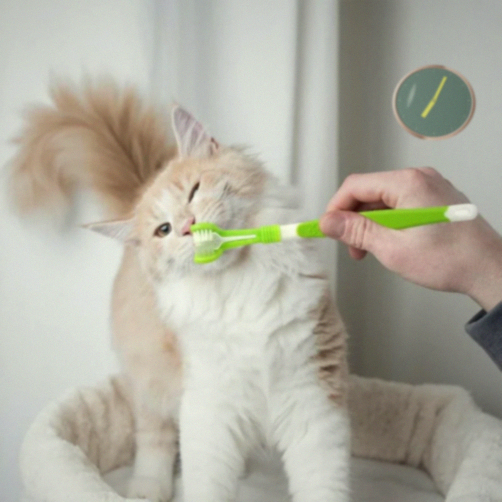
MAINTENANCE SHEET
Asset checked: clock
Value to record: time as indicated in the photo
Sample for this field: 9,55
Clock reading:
7,04
